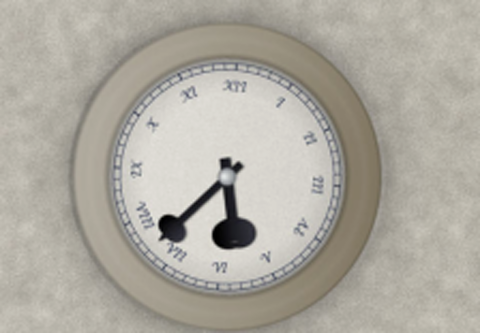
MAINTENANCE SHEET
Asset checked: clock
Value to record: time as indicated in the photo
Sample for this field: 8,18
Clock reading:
5,37
